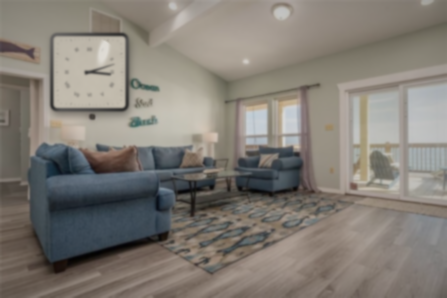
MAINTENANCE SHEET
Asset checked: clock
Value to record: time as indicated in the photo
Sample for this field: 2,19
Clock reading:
3,12
